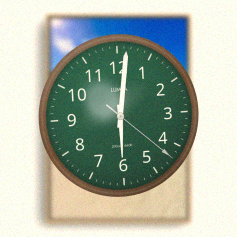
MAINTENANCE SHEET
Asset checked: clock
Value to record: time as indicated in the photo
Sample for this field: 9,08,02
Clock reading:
6,01,22
